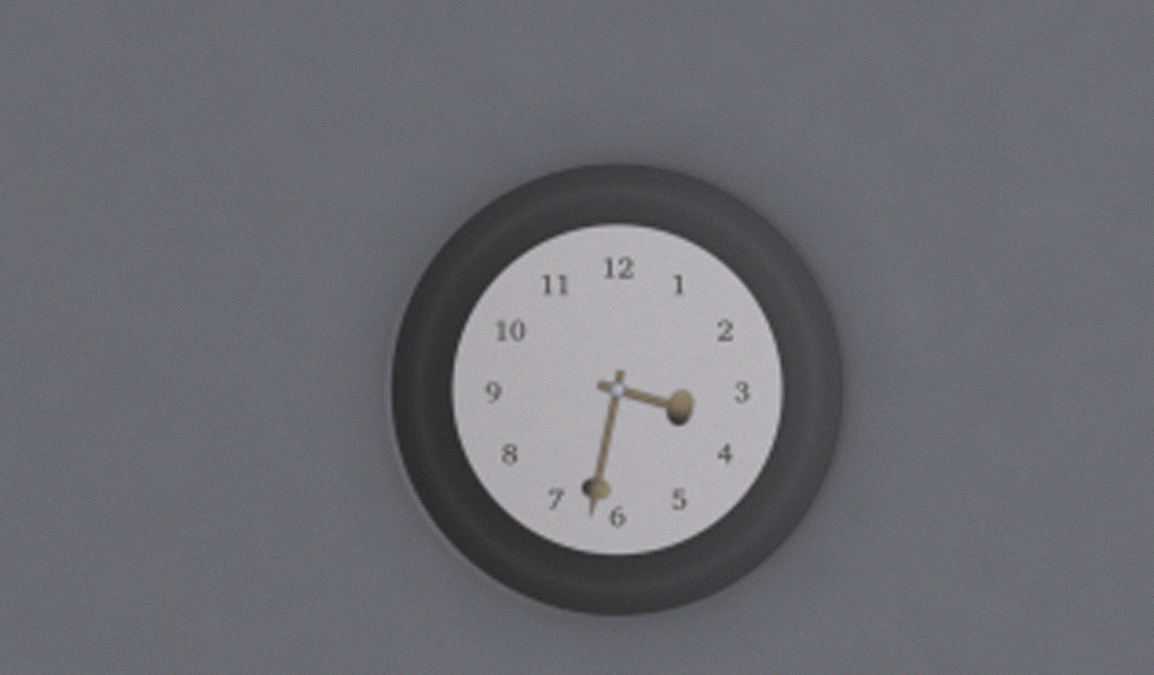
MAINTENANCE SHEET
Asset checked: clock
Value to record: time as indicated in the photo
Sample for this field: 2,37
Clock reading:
3,32
